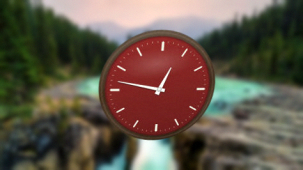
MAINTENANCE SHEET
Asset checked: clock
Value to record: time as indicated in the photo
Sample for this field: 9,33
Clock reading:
12,47
